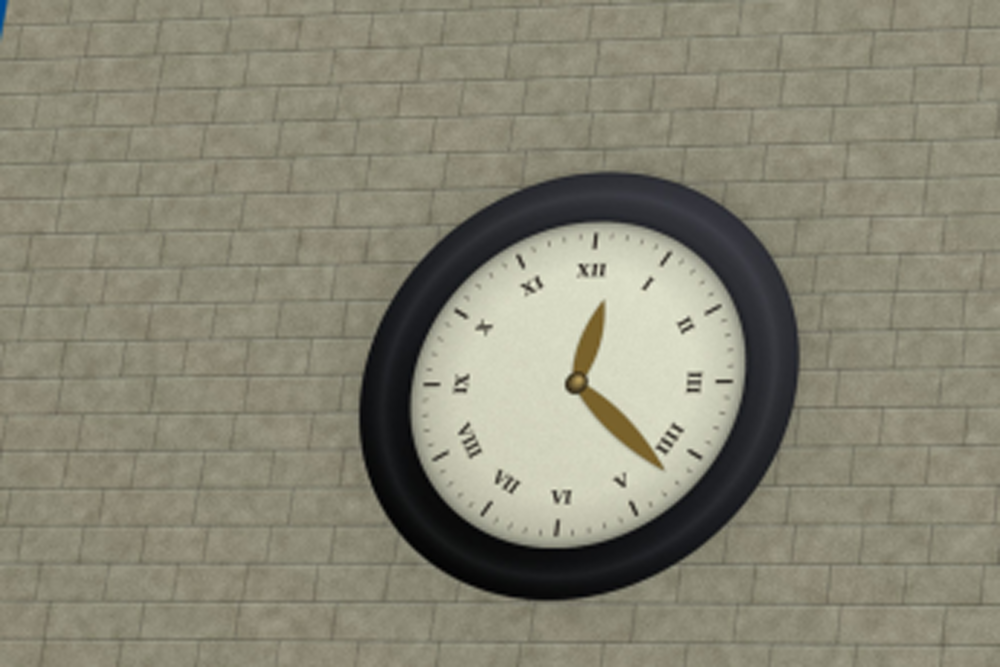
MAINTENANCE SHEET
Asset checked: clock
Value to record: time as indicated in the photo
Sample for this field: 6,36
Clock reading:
12,22
